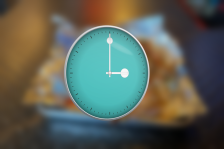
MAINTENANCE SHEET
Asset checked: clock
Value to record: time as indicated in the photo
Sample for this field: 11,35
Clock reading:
3,00
